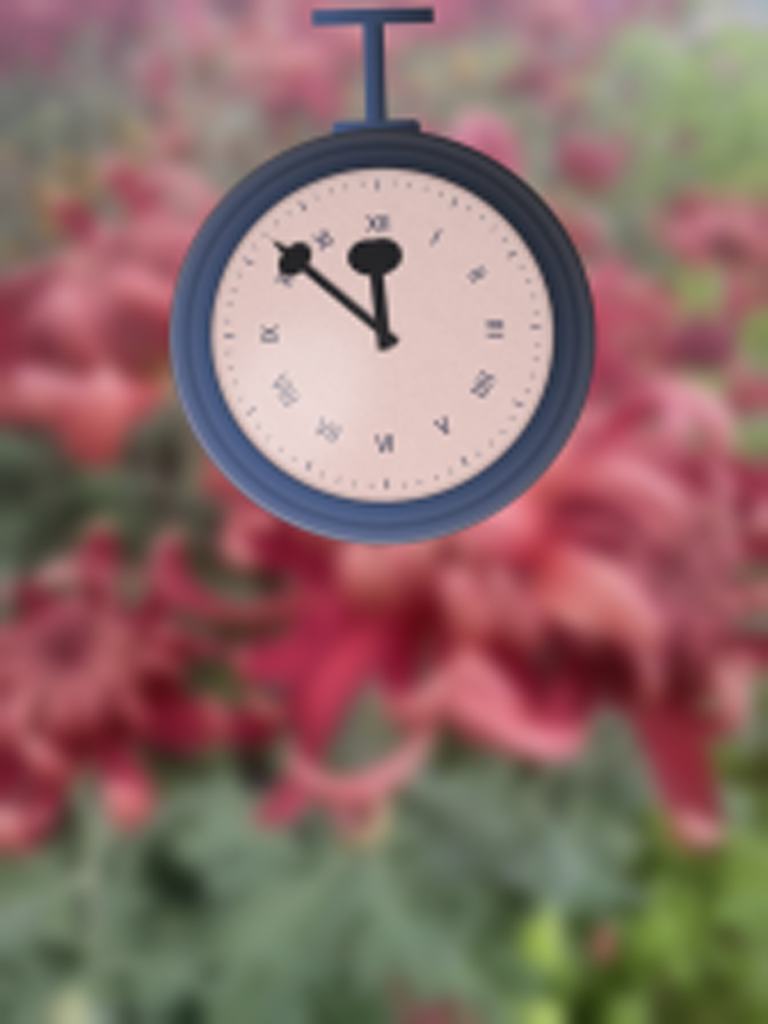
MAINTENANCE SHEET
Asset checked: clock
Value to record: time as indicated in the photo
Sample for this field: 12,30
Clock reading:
11,52
